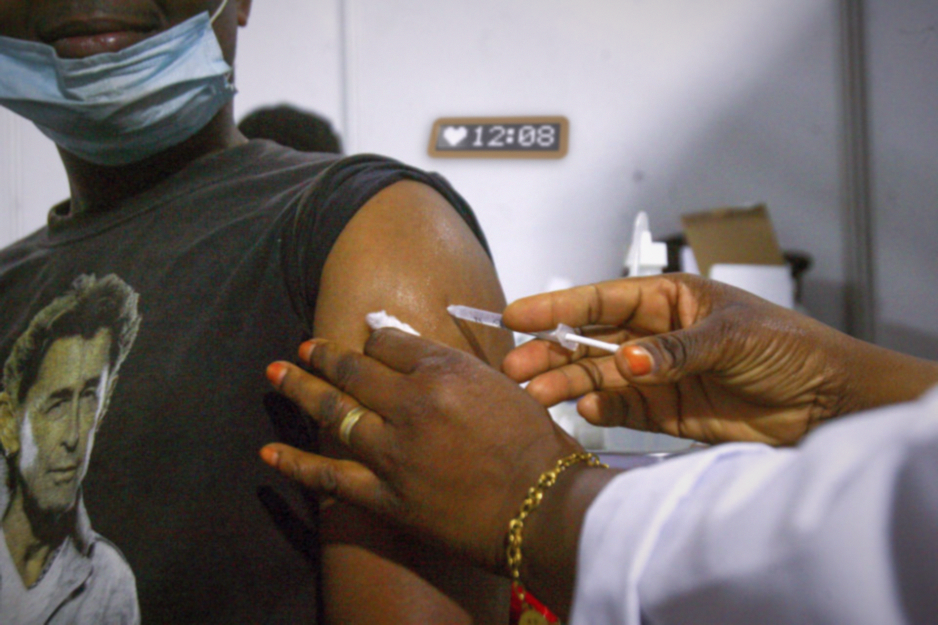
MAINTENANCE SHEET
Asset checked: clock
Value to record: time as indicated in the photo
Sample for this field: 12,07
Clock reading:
12,08
